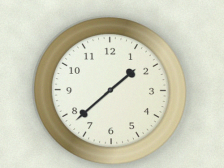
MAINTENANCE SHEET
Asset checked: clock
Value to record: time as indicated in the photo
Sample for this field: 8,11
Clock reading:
1,38
